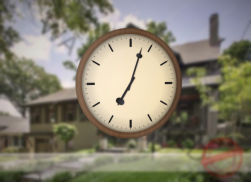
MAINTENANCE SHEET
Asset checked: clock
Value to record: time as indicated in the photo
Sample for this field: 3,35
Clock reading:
7,03
